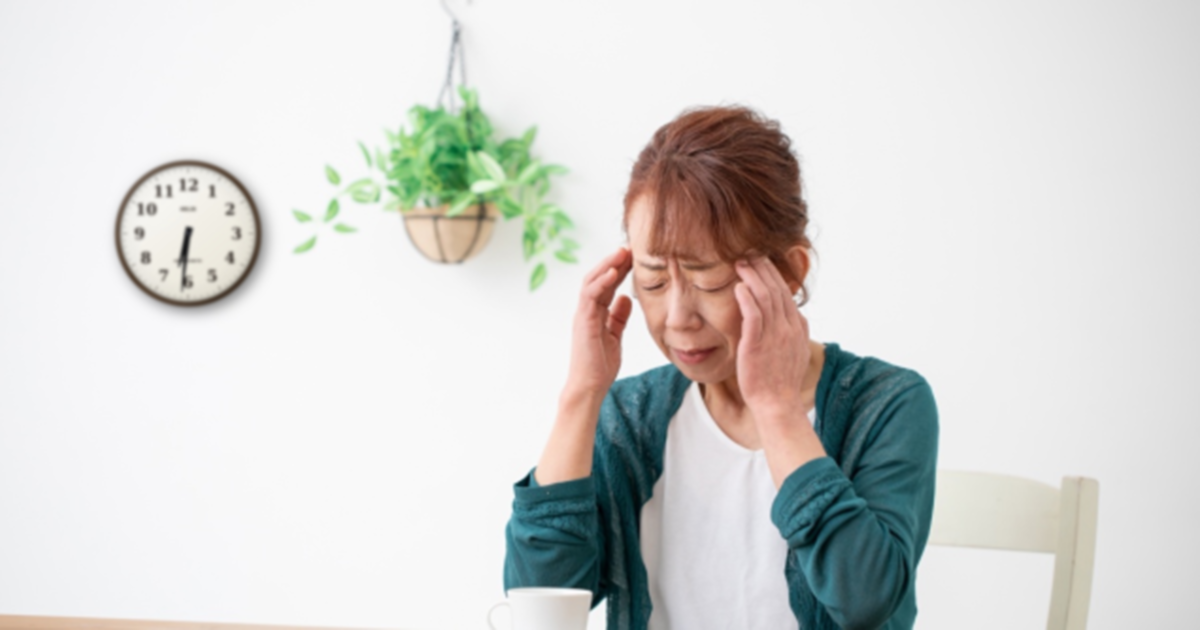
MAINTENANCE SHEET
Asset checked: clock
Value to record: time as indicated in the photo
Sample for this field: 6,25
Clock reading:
6,31
